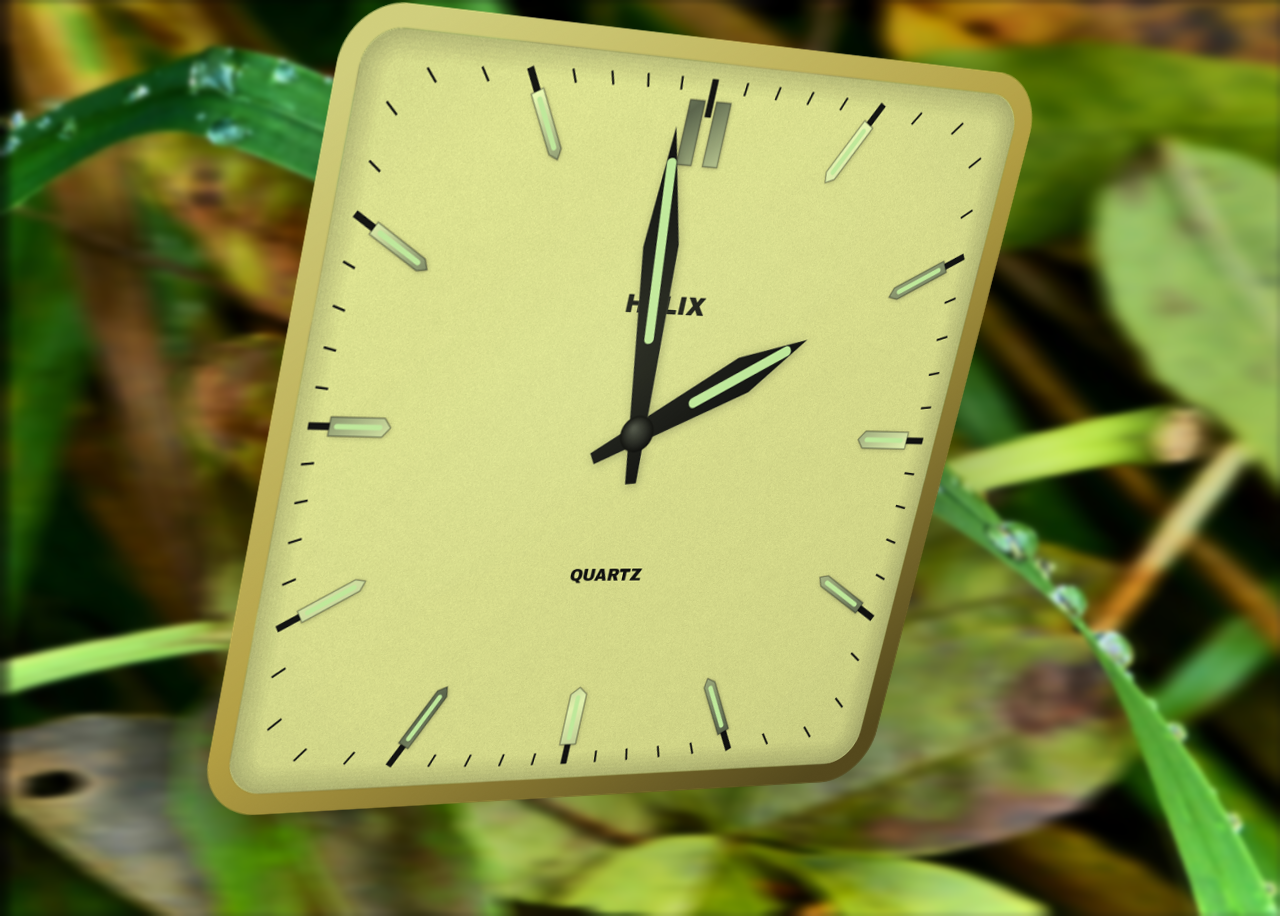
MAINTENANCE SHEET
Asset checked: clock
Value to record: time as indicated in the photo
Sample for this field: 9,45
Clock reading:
1,59
